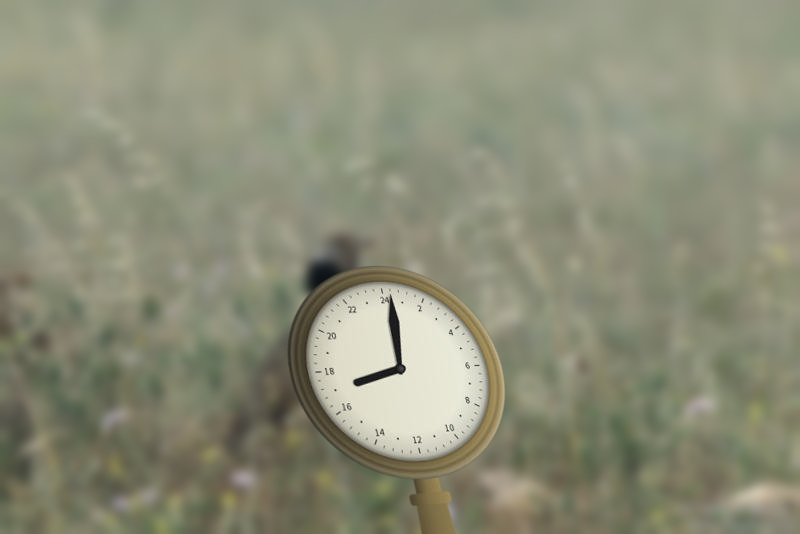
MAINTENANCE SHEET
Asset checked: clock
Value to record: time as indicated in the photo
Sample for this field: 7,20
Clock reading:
17,01
